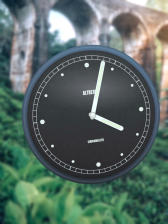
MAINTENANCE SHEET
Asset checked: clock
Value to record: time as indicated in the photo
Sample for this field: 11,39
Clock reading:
4,03
